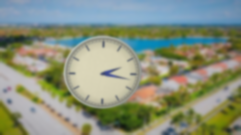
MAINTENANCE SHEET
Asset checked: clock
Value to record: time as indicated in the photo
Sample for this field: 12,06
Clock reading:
2,17
